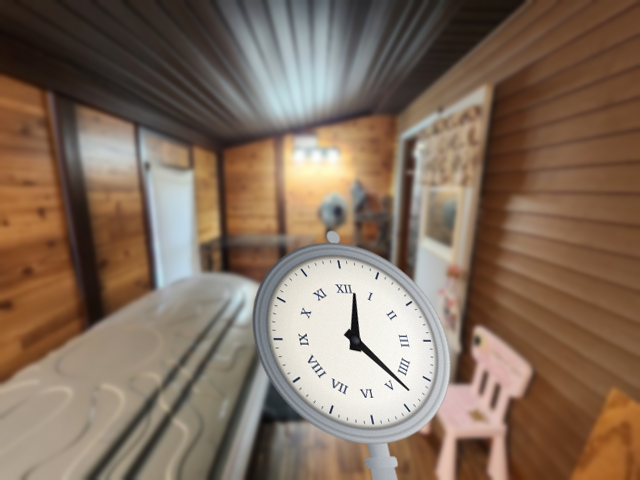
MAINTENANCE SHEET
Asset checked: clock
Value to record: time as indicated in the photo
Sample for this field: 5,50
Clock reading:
12,23
